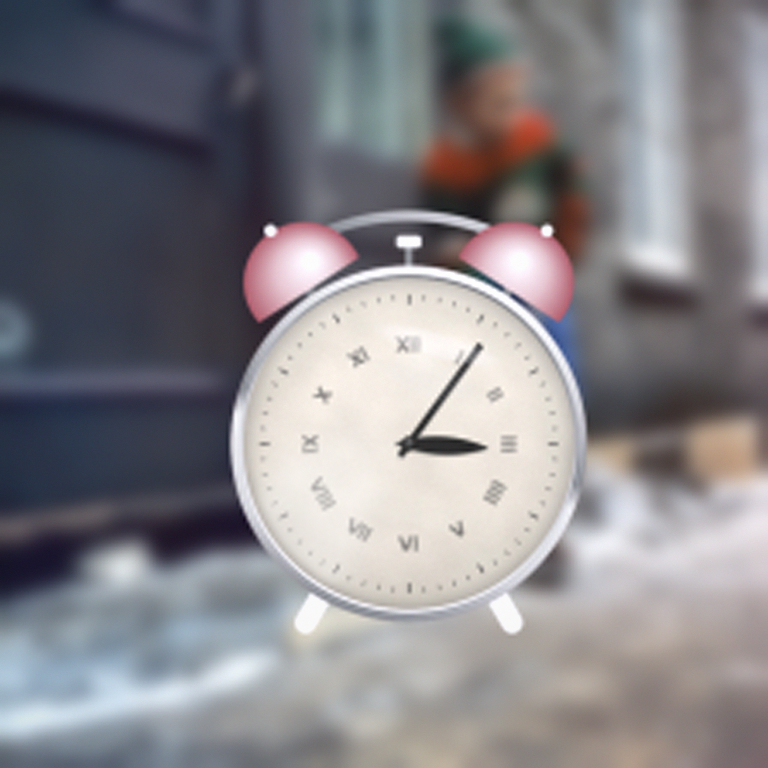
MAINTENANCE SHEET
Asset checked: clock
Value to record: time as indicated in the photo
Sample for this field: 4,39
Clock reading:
3,06
